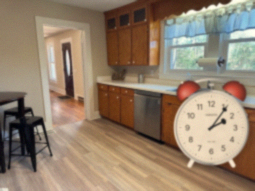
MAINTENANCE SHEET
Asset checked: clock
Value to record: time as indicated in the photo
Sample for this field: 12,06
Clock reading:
2,06
